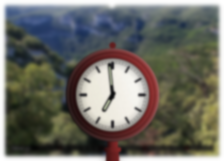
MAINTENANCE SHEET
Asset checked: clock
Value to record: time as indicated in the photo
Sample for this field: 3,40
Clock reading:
6,59
